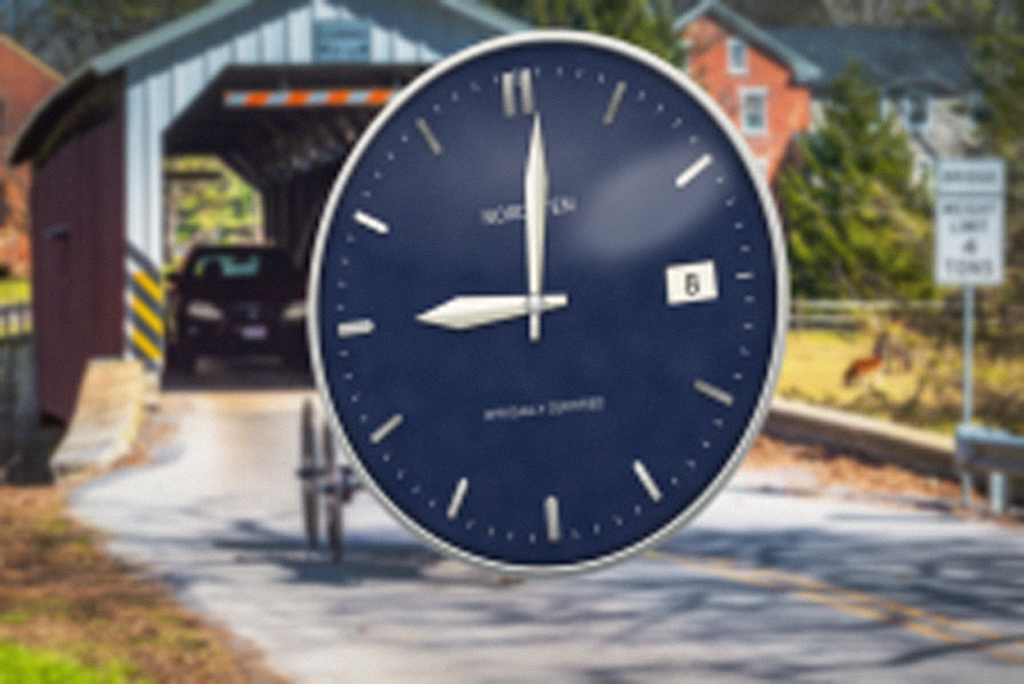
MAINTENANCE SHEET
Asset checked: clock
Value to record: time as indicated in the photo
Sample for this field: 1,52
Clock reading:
9,01
